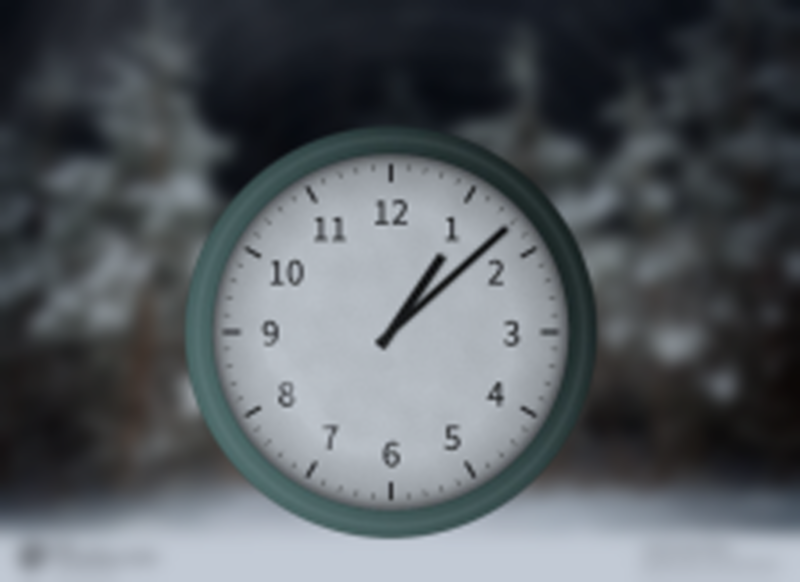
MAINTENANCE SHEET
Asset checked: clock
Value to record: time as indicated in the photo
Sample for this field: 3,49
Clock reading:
1,08
